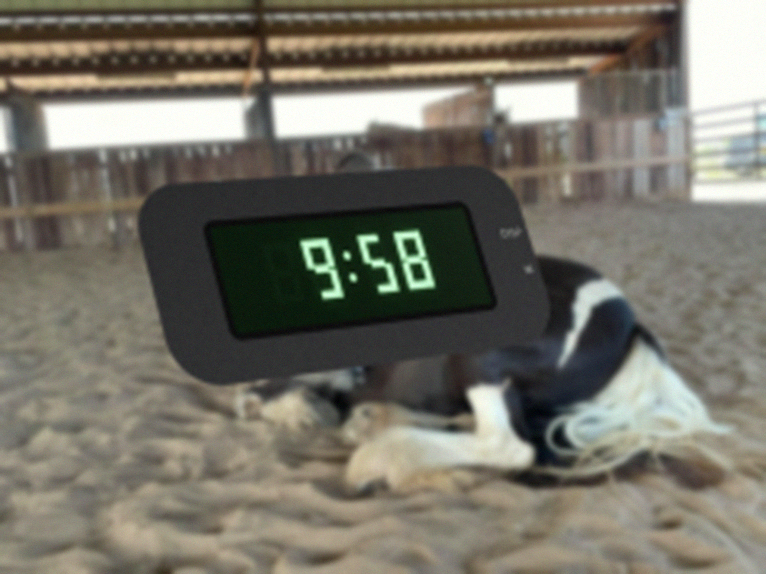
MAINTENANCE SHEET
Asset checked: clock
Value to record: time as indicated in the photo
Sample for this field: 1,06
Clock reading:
9,58
